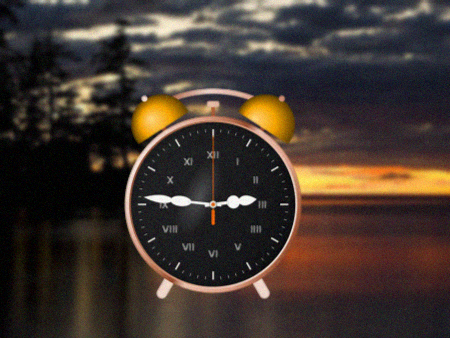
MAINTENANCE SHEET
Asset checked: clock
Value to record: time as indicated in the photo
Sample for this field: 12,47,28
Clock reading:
2,46,00
